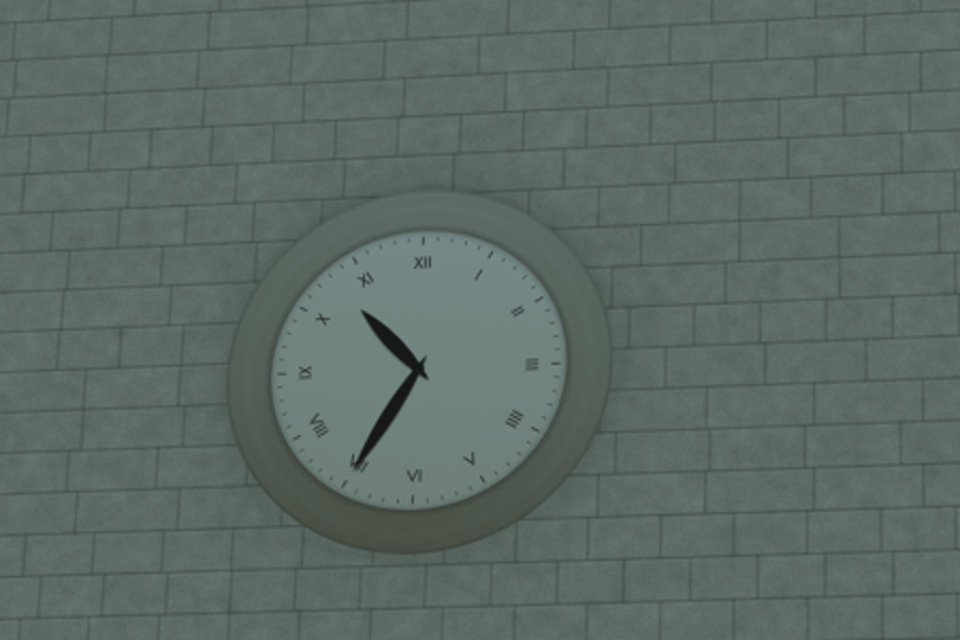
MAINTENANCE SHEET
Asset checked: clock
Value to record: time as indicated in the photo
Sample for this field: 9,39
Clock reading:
10,35
